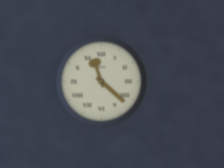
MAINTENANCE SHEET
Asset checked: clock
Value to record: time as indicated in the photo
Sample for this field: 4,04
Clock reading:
11,22
